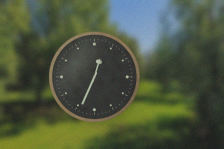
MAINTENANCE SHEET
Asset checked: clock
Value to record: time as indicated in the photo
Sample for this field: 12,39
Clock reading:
12,34
